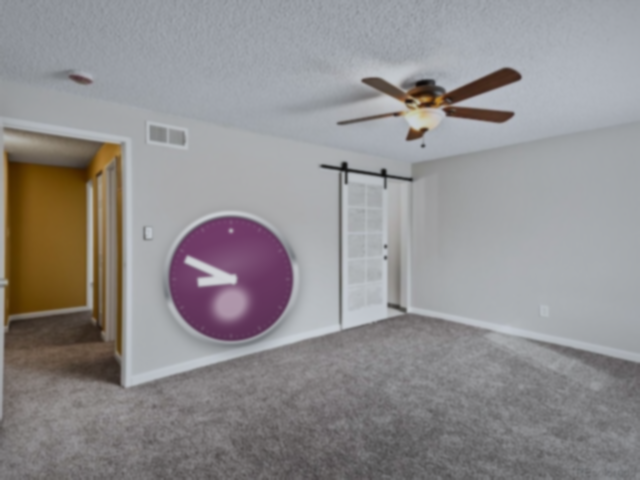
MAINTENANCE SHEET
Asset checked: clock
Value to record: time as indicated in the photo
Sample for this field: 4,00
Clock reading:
8,49
